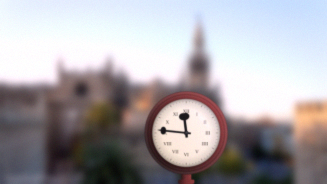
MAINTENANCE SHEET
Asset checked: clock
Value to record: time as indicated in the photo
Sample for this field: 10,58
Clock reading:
11,46
